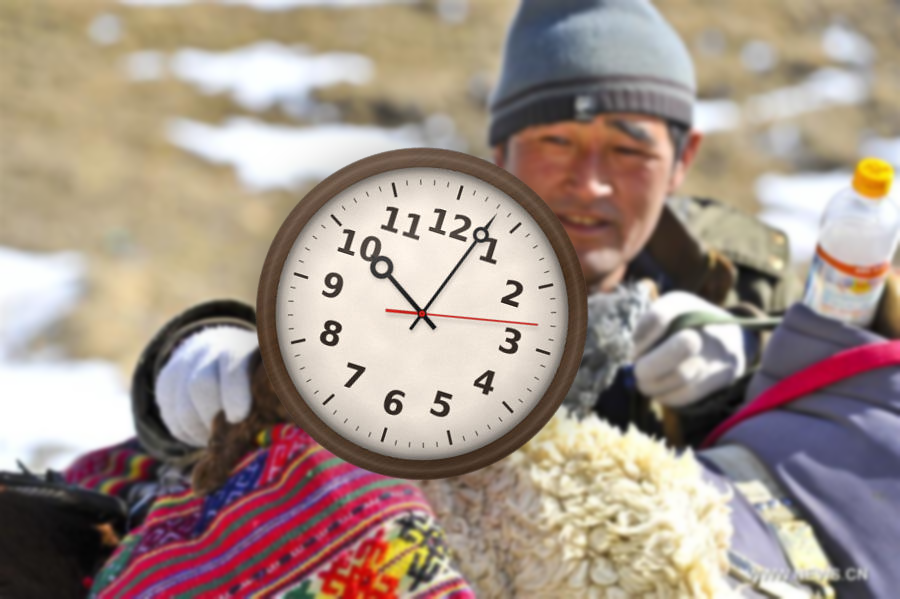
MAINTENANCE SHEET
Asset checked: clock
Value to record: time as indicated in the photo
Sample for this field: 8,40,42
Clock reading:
10,03,13
